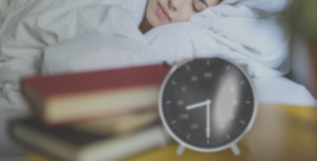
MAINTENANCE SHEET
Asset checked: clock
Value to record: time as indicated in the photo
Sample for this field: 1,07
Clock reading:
8,30
